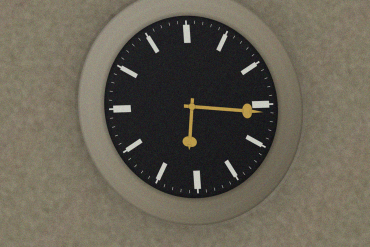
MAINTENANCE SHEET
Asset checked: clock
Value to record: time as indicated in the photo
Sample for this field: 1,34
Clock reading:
6,16
